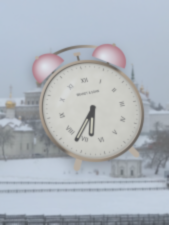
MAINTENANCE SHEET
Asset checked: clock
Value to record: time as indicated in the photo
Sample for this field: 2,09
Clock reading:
6,37
